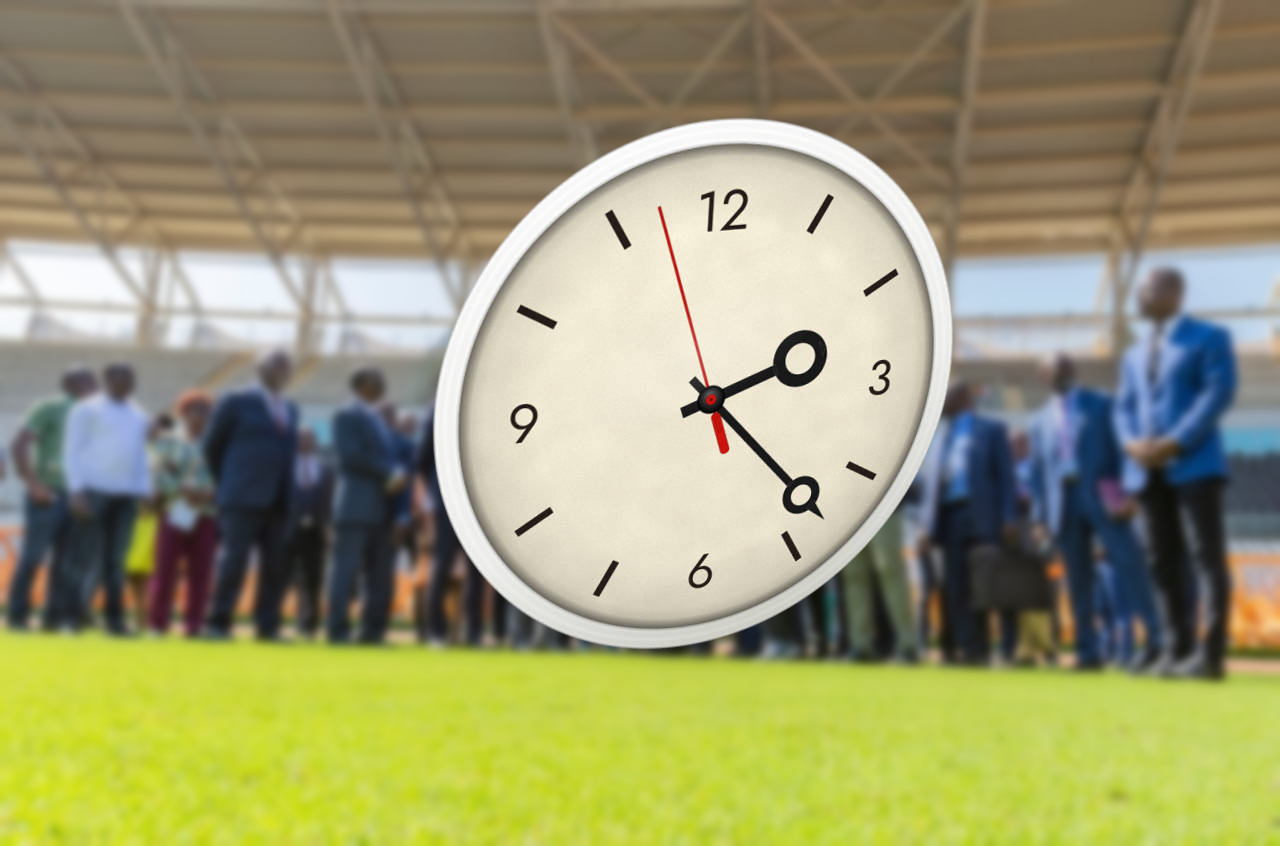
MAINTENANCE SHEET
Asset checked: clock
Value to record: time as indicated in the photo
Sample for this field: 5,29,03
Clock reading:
2,22,57
